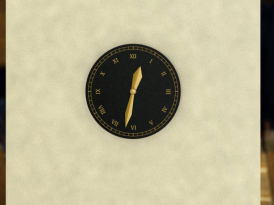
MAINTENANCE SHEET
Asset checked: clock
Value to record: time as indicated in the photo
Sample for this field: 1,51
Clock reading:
12,32
